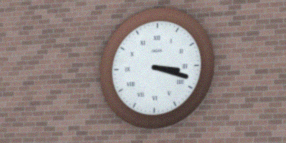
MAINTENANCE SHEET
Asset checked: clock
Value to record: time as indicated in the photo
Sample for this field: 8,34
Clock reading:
3,18
